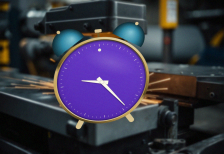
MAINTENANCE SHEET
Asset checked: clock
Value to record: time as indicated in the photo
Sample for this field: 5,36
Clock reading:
9,24
